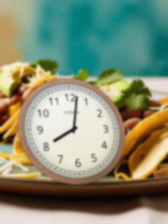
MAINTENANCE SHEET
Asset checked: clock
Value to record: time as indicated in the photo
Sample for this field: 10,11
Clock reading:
8,02
